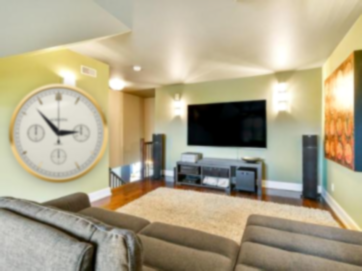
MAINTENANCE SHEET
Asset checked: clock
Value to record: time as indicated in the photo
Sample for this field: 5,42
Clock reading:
2,53
